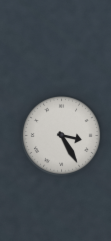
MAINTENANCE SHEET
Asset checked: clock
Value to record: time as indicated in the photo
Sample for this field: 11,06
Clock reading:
3,25
